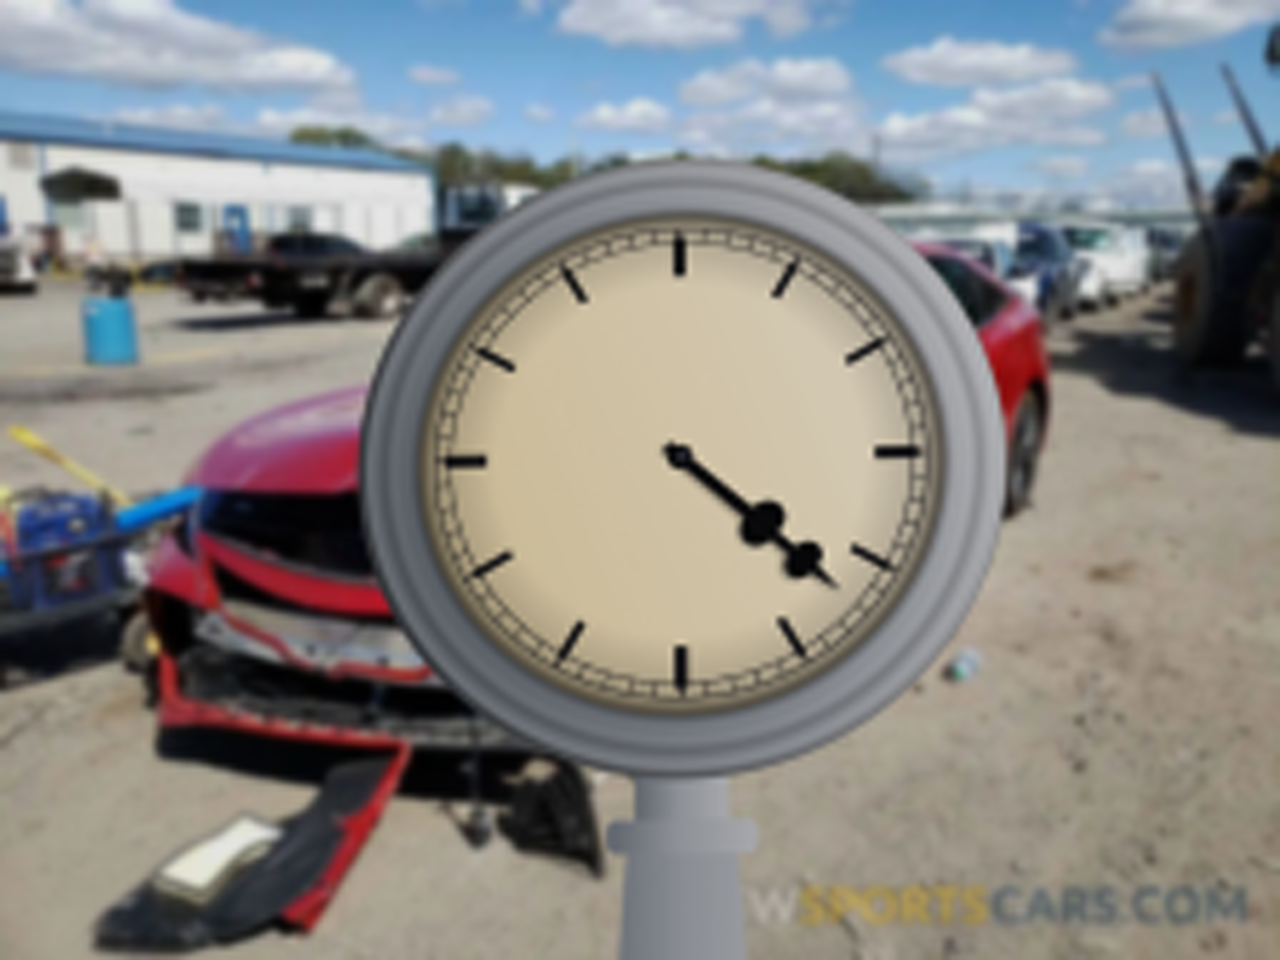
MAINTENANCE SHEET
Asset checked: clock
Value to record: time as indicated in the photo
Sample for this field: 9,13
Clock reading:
4,22
